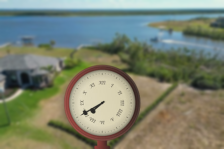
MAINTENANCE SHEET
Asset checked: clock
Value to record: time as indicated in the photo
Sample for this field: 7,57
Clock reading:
7,40
